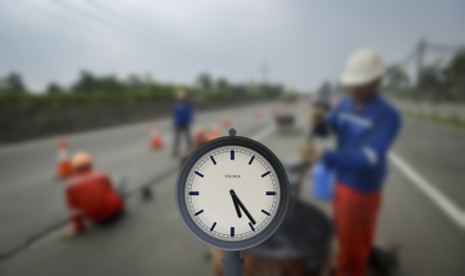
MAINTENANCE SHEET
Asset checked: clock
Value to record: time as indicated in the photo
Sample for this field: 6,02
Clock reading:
5,24
